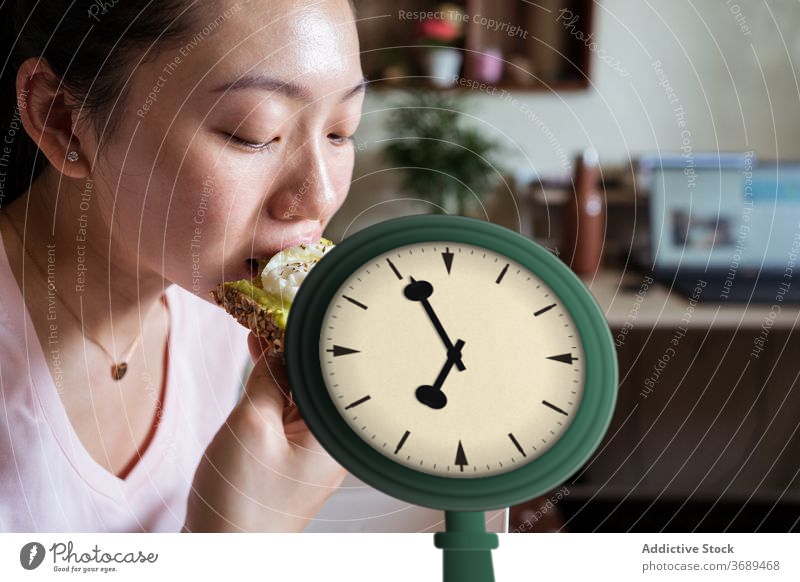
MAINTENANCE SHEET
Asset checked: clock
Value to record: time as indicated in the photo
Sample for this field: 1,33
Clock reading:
6,56
